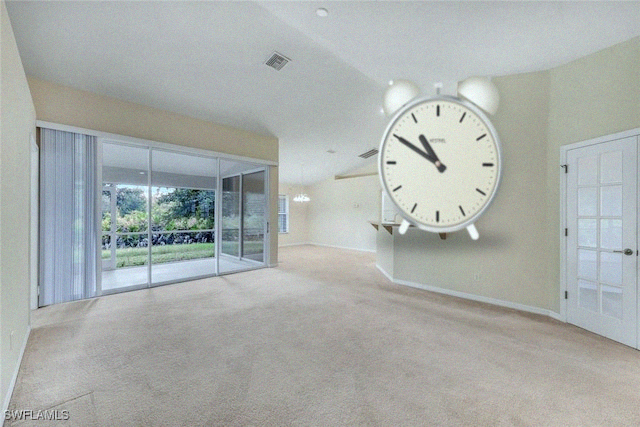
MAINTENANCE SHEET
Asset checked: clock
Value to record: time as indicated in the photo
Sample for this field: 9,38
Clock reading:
10,50
